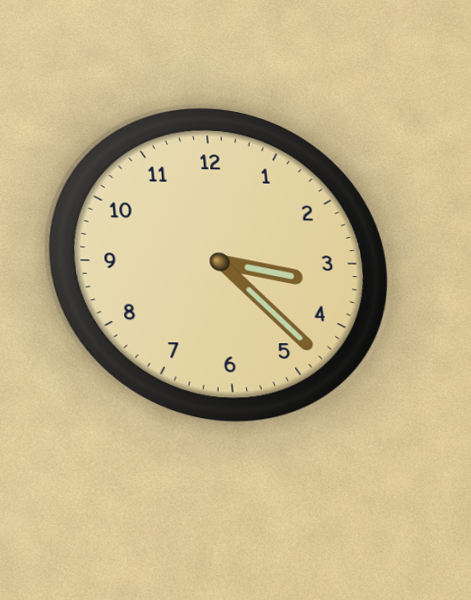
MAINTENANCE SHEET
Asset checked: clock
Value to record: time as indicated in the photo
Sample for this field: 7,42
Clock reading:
3,23
